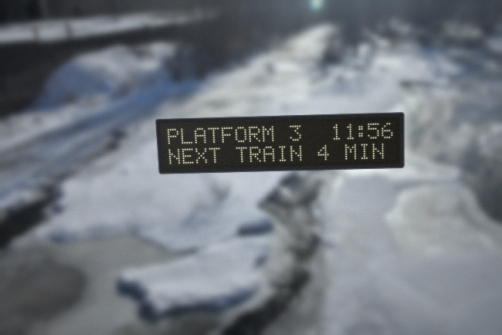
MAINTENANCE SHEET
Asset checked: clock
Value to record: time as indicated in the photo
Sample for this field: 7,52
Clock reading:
11,56
